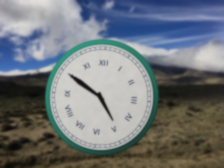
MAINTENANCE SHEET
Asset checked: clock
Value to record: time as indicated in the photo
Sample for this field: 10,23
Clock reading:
4,50
